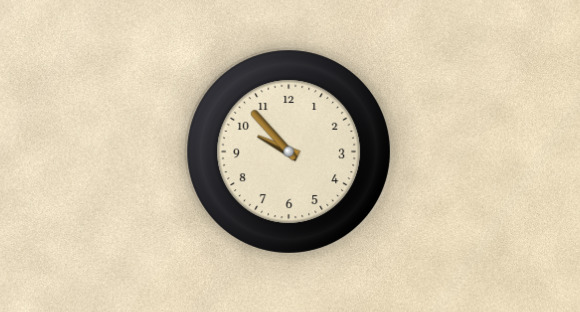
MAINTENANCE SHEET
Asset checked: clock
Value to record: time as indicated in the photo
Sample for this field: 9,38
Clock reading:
9,53
